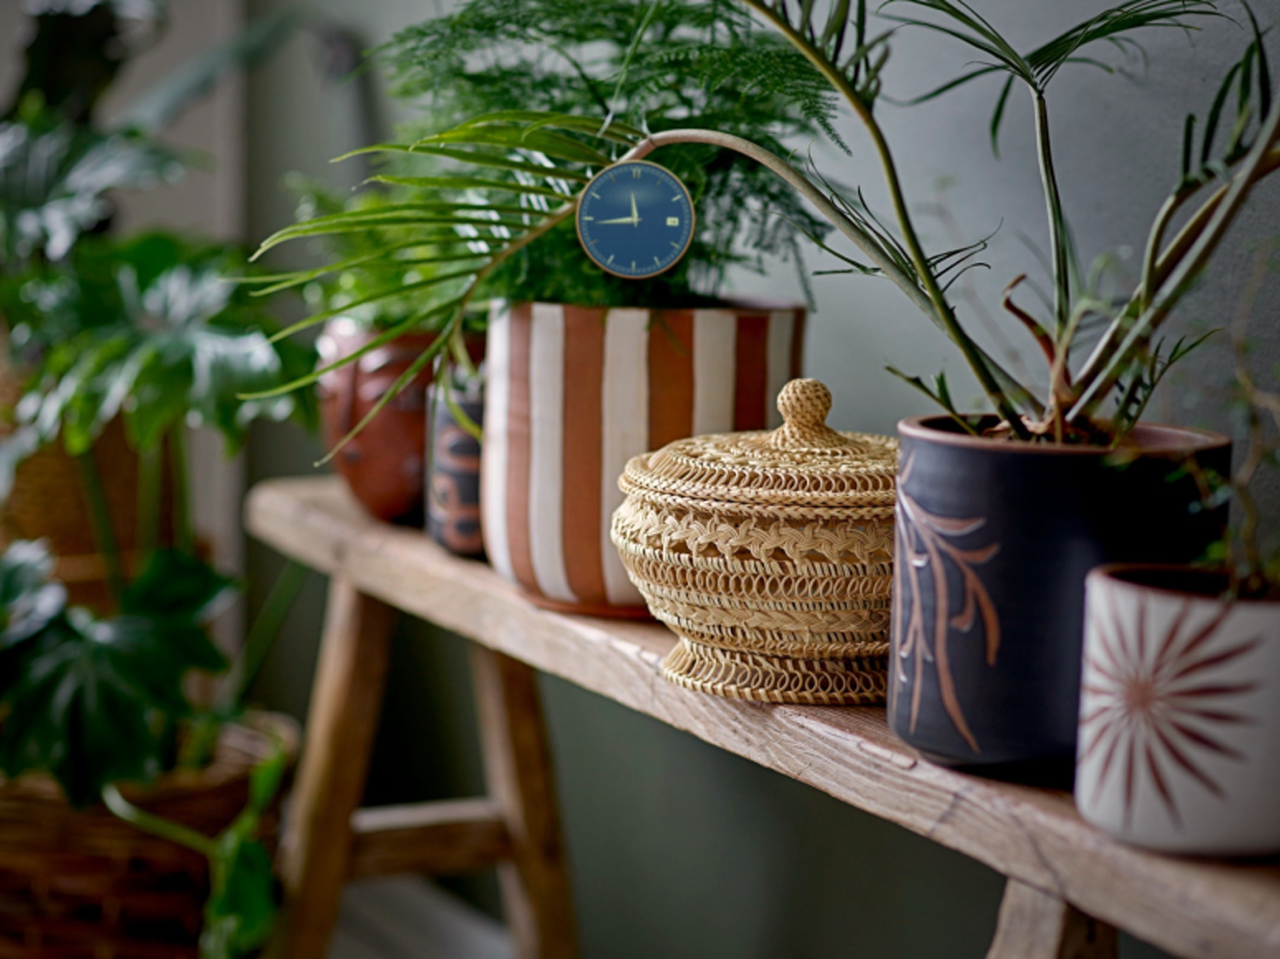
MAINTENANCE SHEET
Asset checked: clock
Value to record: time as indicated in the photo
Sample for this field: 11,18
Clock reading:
11,44
